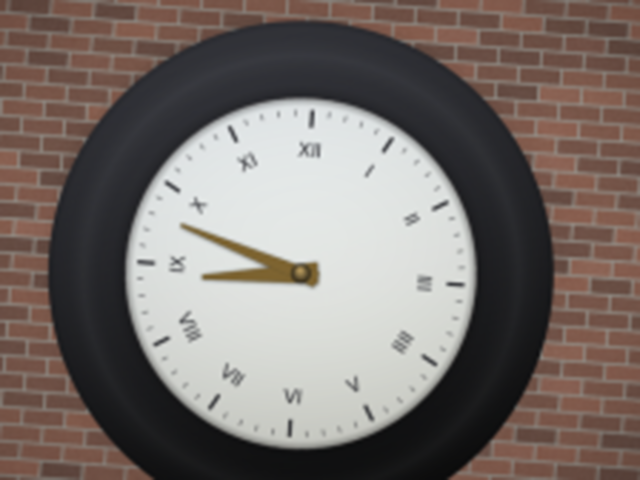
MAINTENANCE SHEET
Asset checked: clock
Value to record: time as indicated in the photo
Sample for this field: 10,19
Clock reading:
8,48
